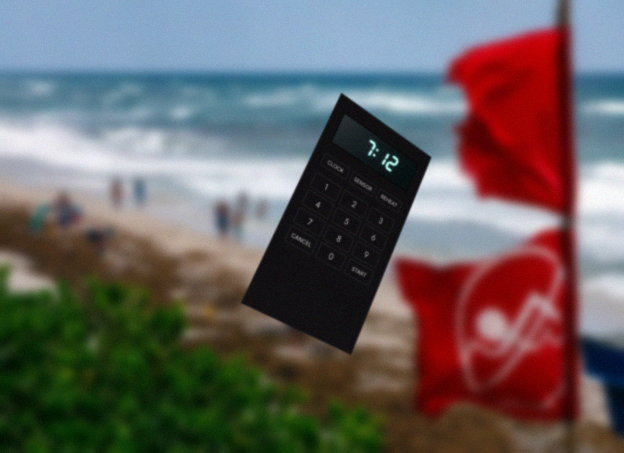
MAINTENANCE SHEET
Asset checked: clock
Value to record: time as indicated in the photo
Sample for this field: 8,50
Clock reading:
7,12
